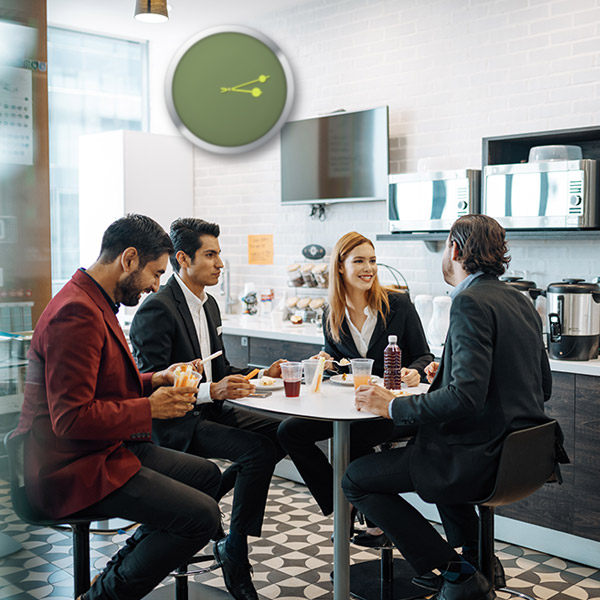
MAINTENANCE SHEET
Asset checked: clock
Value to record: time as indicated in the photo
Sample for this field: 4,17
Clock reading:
3,12
